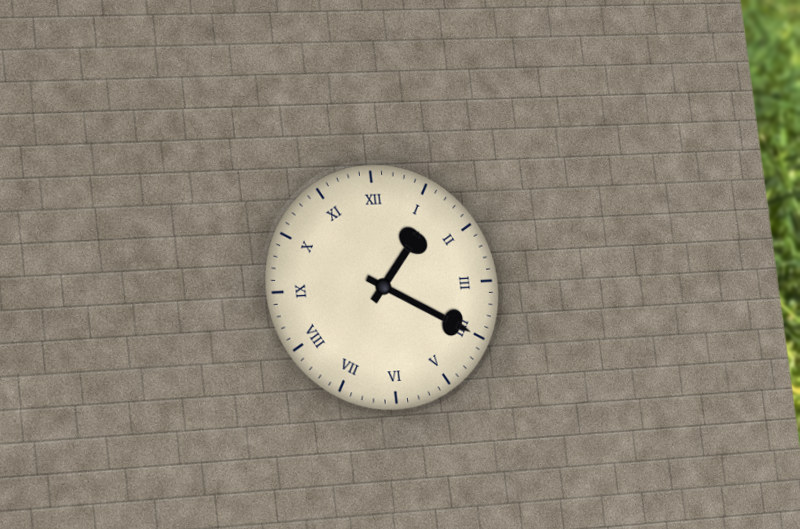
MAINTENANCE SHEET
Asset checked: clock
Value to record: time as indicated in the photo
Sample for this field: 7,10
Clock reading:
1,20
